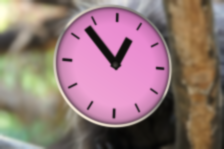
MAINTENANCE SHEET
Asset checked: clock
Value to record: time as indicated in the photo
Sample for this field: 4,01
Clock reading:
12,53
